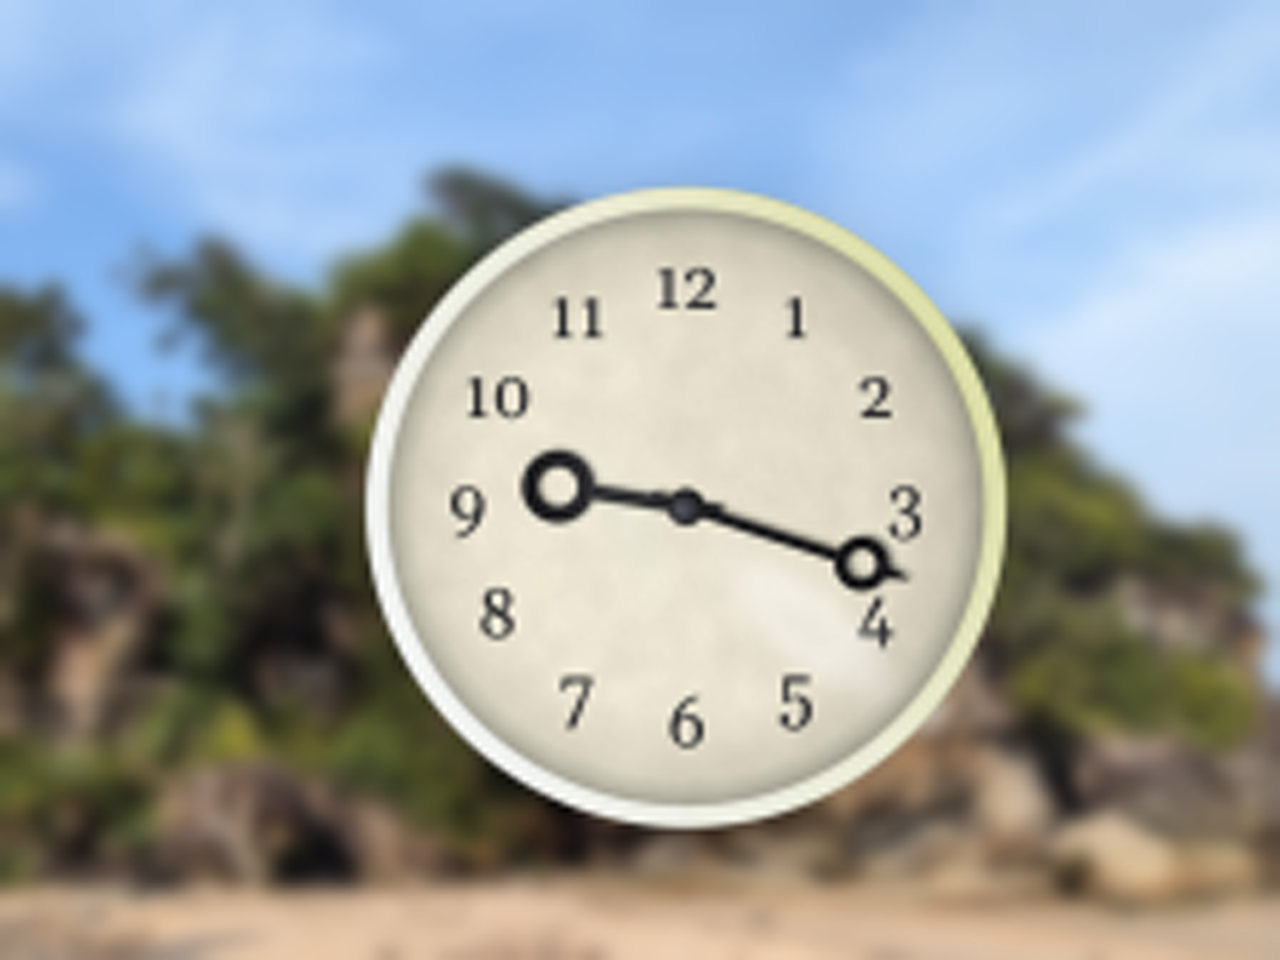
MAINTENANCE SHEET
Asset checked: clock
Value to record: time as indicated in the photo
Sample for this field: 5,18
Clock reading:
9,18
